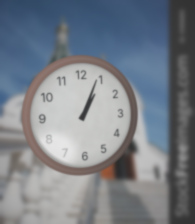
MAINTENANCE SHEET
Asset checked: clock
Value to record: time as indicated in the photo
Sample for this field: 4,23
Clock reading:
1,04
